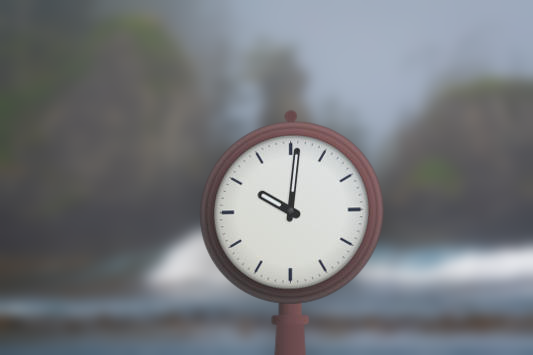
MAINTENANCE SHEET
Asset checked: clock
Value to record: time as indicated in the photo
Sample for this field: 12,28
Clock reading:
10,01
